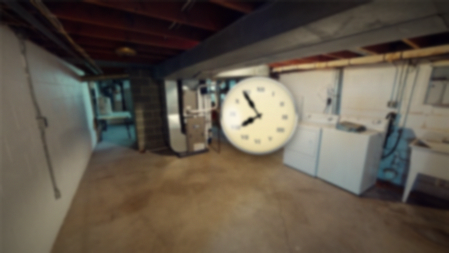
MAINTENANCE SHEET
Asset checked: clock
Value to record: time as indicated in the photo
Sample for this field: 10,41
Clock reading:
7,54
